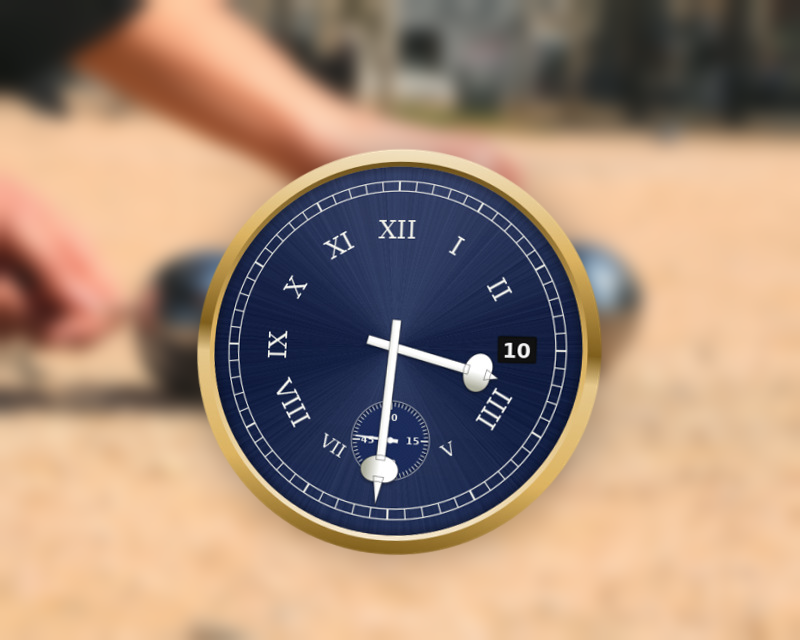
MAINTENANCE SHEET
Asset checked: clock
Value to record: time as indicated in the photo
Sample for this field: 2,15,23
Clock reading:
3,30,46
